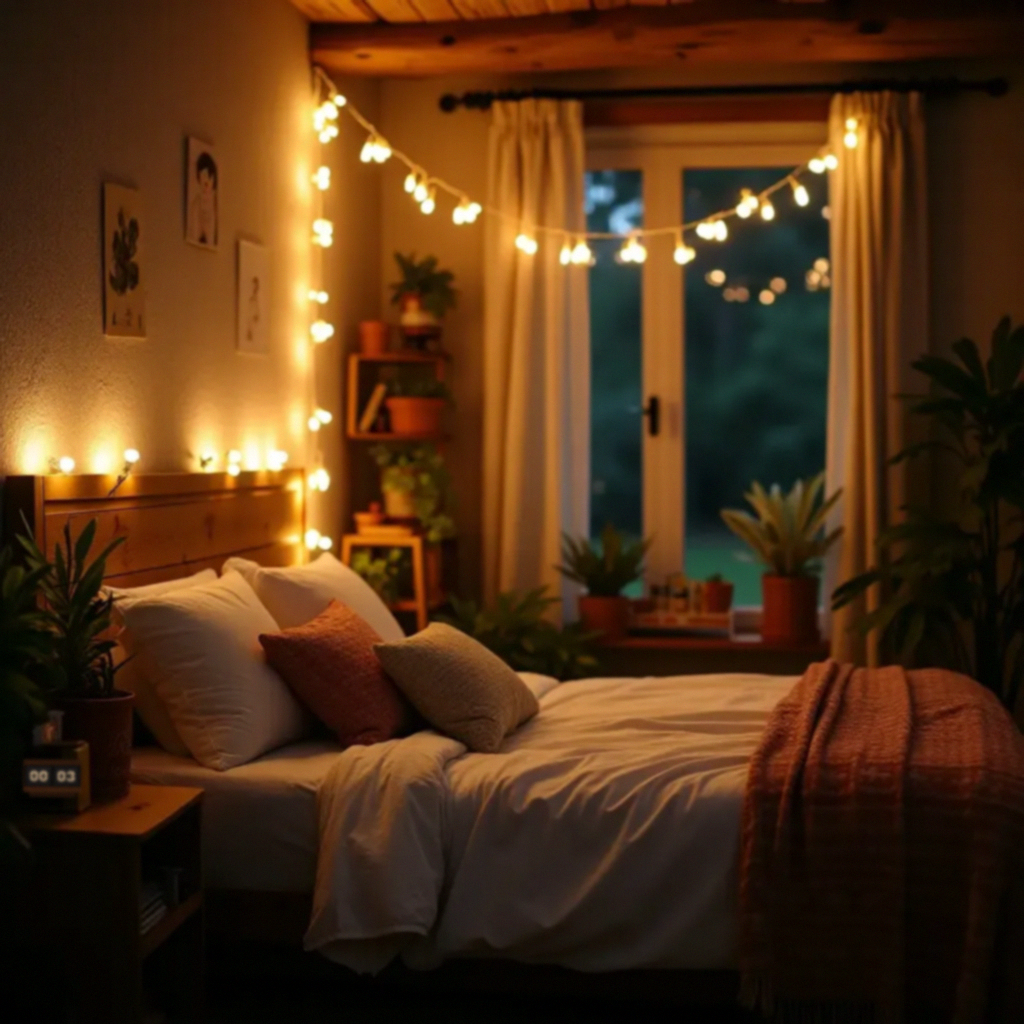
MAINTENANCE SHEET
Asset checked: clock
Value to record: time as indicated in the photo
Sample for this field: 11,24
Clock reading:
0,03
